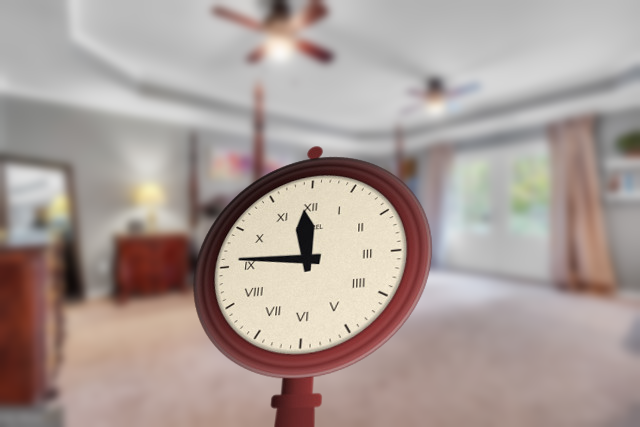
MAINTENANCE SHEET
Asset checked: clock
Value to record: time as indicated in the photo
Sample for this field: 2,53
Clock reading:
11,46
